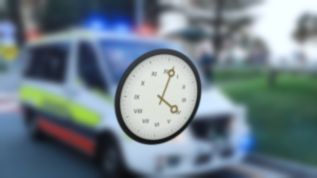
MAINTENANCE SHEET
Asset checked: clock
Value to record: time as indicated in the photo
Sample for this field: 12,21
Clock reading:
4,02
